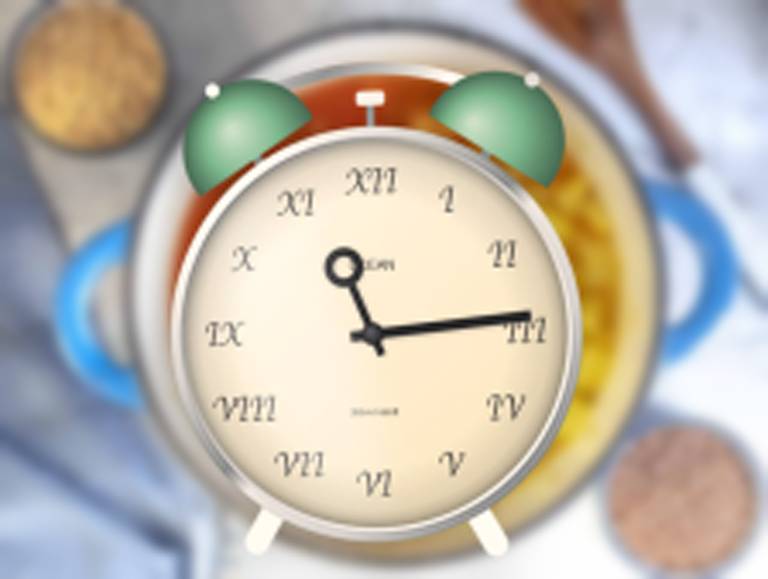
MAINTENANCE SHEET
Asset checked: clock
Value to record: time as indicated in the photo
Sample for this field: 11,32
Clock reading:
11,14
